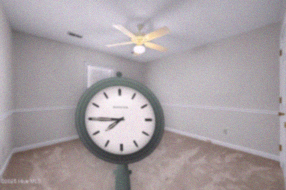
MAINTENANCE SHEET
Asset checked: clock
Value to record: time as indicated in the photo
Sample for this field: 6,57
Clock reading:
7,45
